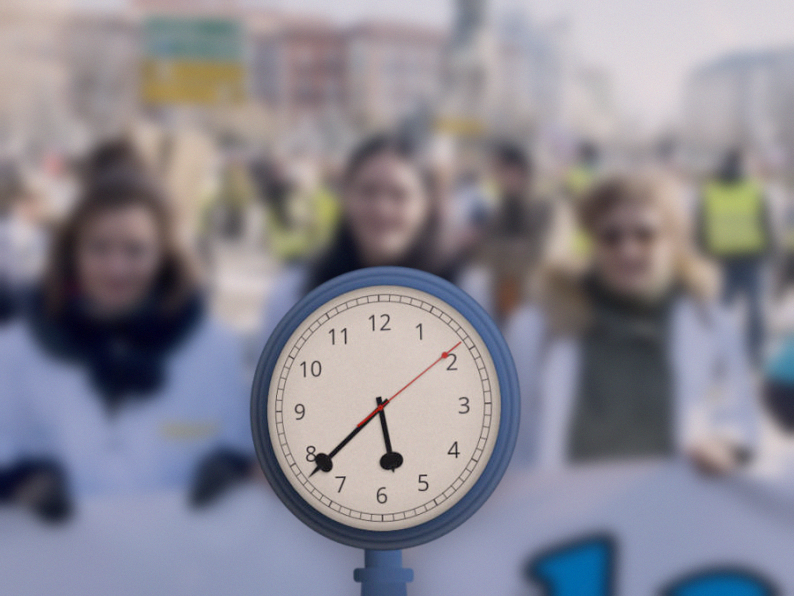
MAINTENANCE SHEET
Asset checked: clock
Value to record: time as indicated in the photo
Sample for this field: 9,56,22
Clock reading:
5,38,09
